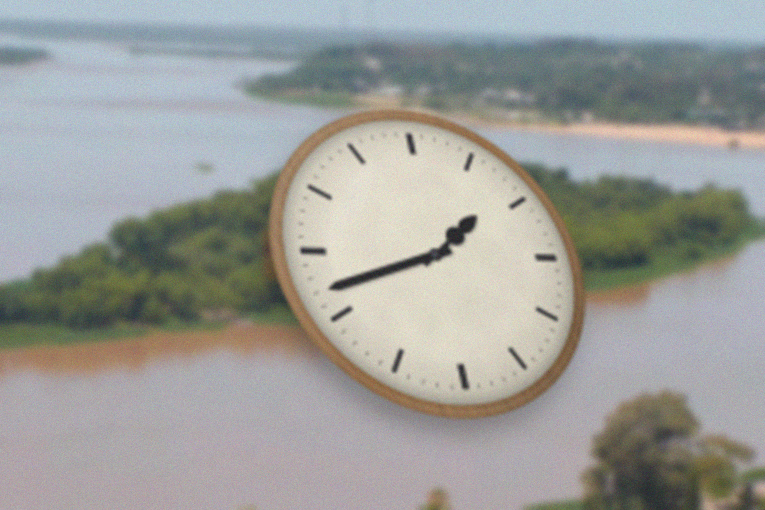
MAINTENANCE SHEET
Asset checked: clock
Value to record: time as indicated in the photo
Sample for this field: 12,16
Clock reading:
1,42
